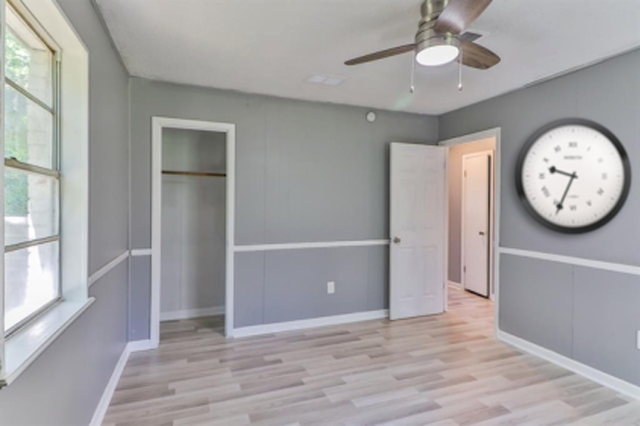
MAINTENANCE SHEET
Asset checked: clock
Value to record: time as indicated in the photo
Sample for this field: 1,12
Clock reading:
9,34
